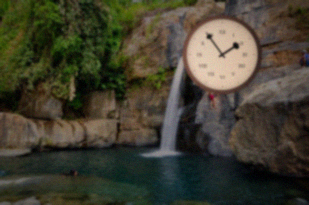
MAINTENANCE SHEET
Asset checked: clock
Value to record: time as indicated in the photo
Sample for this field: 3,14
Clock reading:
1,54
